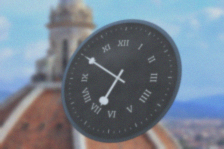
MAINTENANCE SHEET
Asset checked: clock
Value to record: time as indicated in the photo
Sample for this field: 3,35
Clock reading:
6,50
